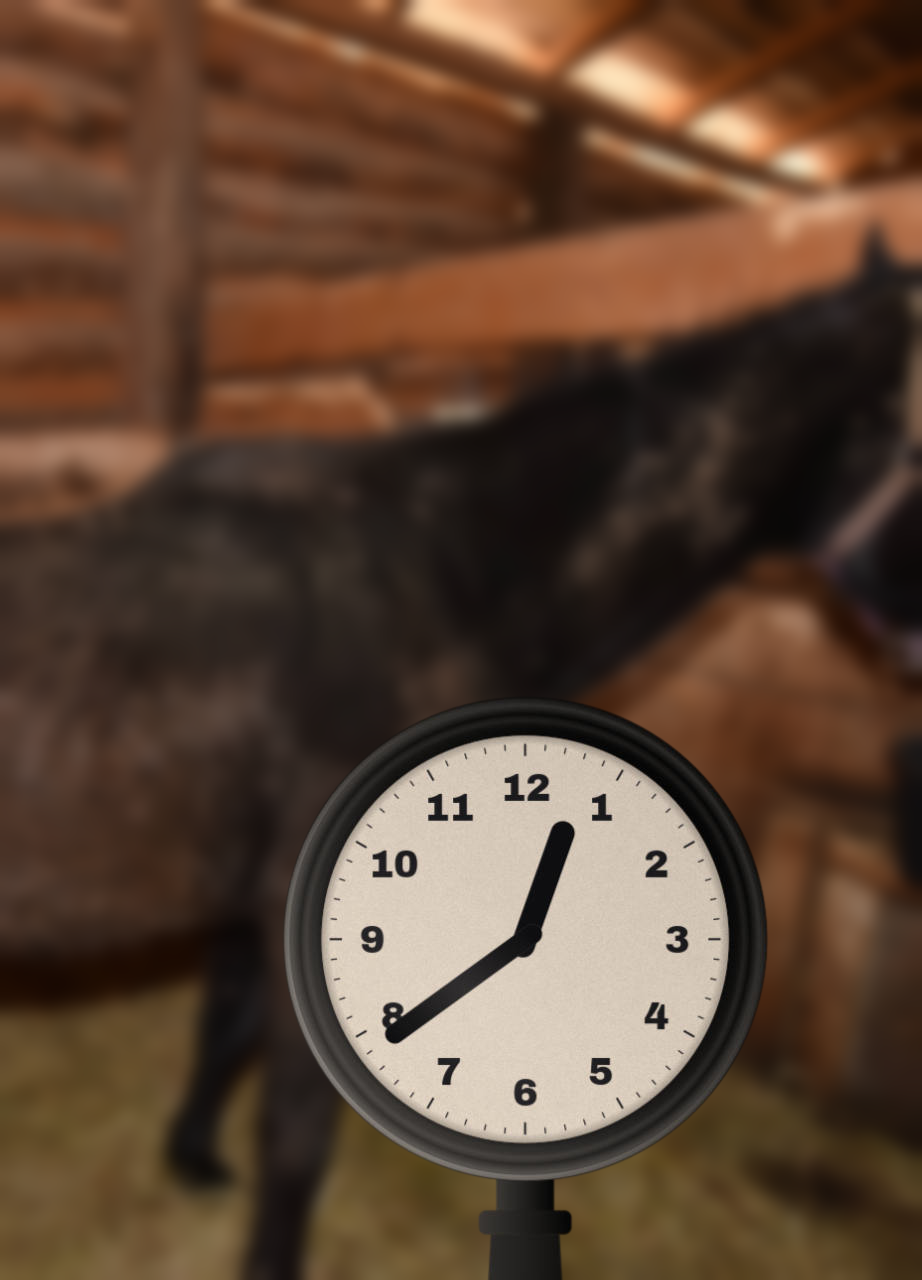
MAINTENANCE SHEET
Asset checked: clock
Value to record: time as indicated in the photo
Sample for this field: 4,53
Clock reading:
12,39
